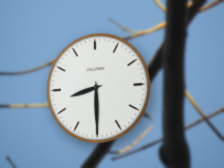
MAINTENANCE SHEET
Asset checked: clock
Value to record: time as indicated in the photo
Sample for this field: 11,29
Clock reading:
8,30
